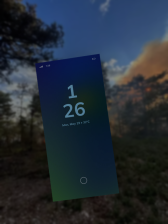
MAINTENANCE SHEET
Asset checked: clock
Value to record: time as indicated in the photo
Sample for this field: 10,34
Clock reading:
1,26
